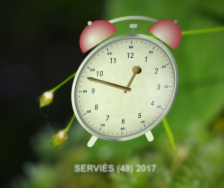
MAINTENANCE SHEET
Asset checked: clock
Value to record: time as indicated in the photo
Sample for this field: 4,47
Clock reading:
12,48
